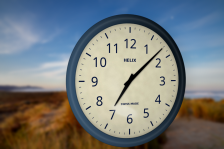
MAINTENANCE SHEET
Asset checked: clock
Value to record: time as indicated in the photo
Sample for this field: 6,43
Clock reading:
7,08
